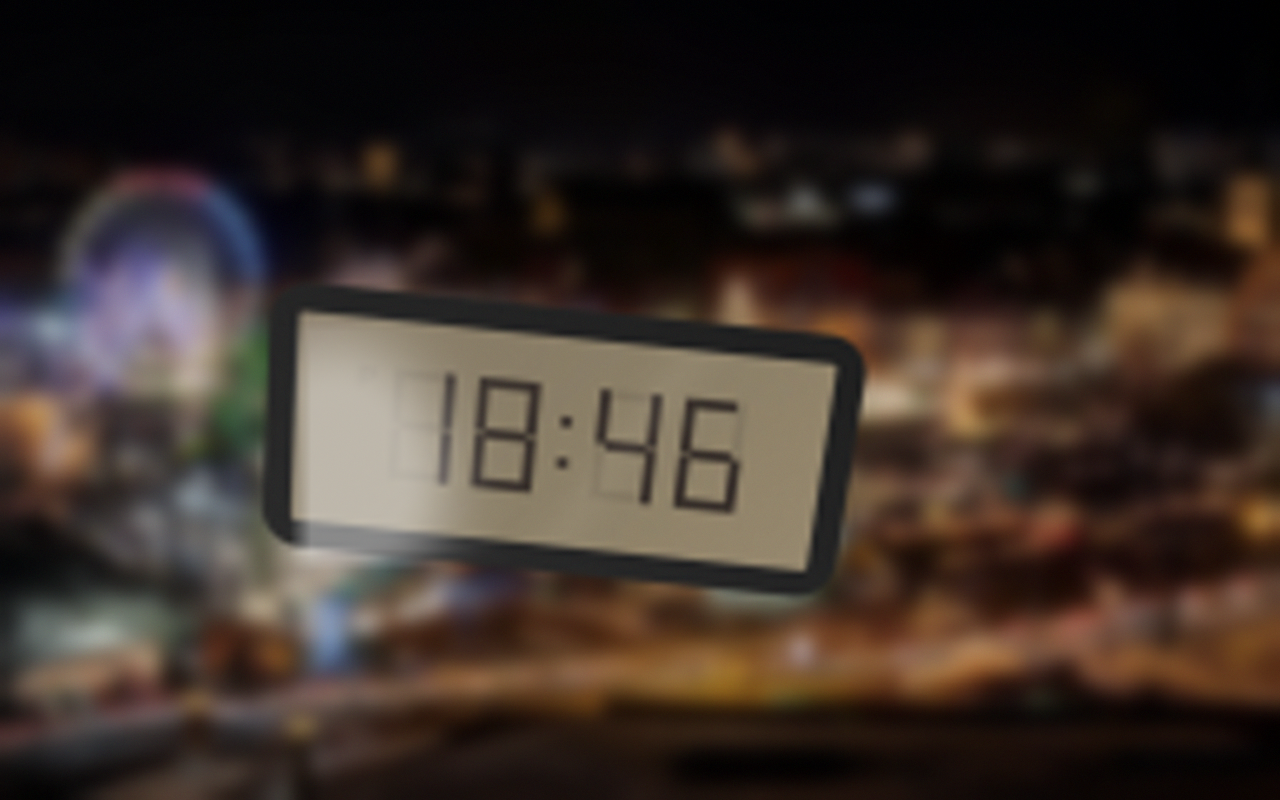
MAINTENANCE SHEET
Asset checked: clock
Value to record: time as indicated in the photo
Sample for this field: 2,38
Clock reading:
18,46
